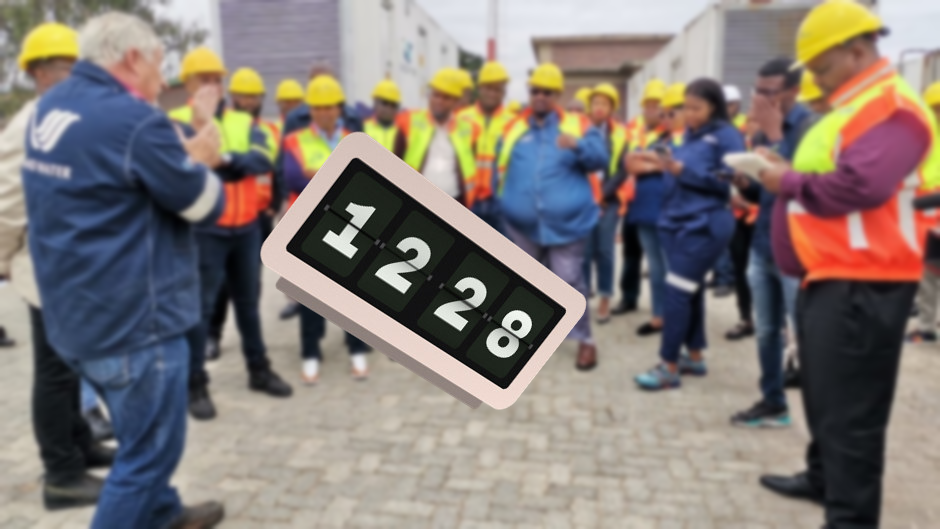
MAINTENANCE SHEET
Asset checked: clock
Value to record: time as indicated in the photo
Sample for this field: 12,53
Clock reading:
12,28
